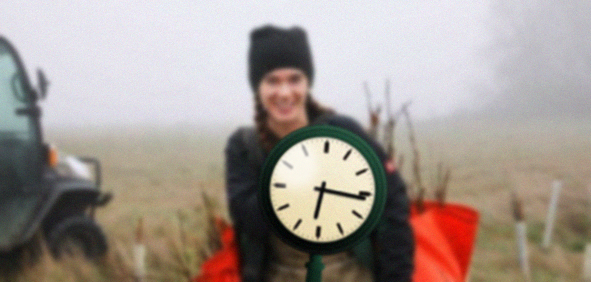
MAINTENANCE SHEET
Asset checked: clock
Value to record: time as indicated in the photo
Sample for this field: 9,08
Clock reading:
6,16
